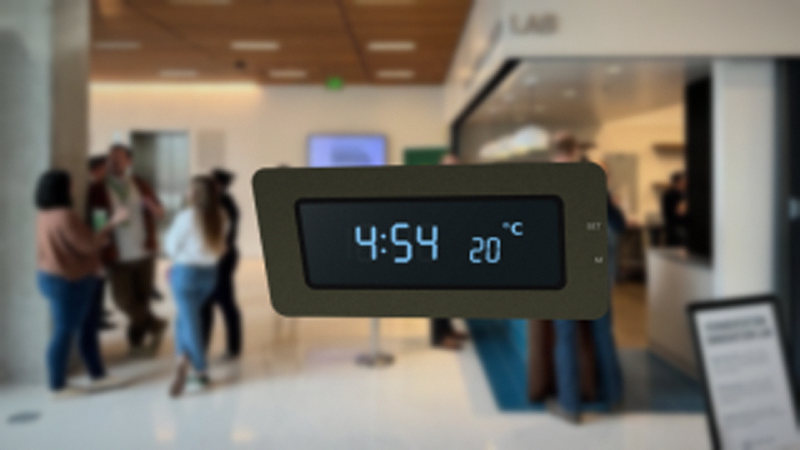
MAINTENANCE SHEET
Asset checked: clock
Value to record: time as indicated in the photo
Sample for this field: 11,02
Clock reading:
4,54
